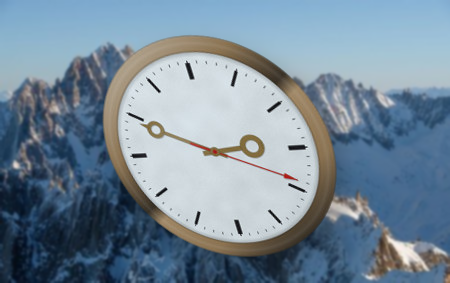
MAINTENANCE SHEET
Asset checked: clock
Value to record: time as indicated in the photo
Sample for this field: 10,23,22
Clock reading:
2,49,19
